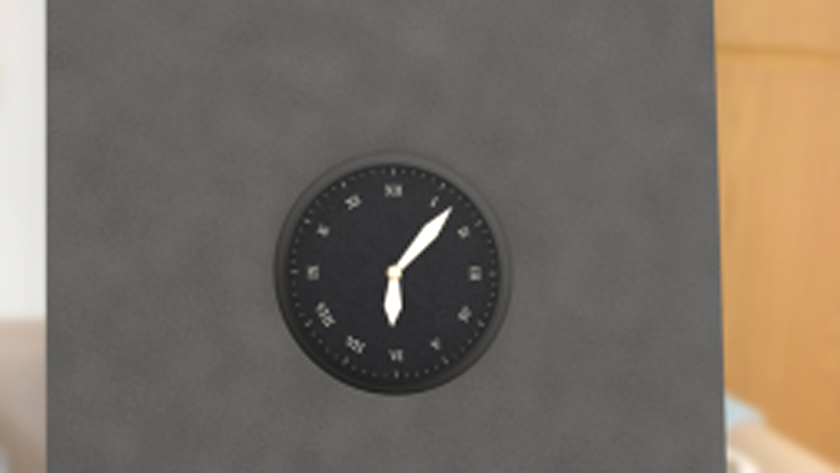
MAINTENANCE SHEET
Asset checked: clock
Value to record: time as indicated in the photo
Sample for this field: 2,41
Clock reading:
6,07
